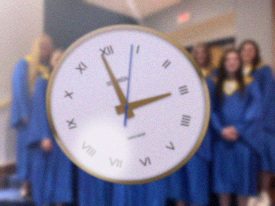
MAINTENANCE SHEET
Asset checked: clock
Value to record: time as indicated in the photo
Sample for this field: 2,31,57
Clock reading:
2,59,04
